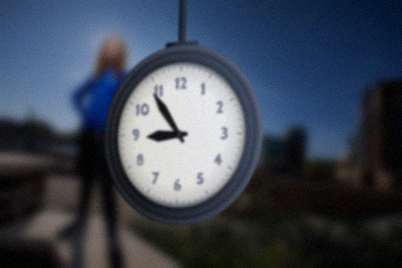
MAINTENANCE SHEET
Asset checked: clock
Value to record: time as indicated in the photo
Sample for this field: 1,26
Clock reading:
8,54
